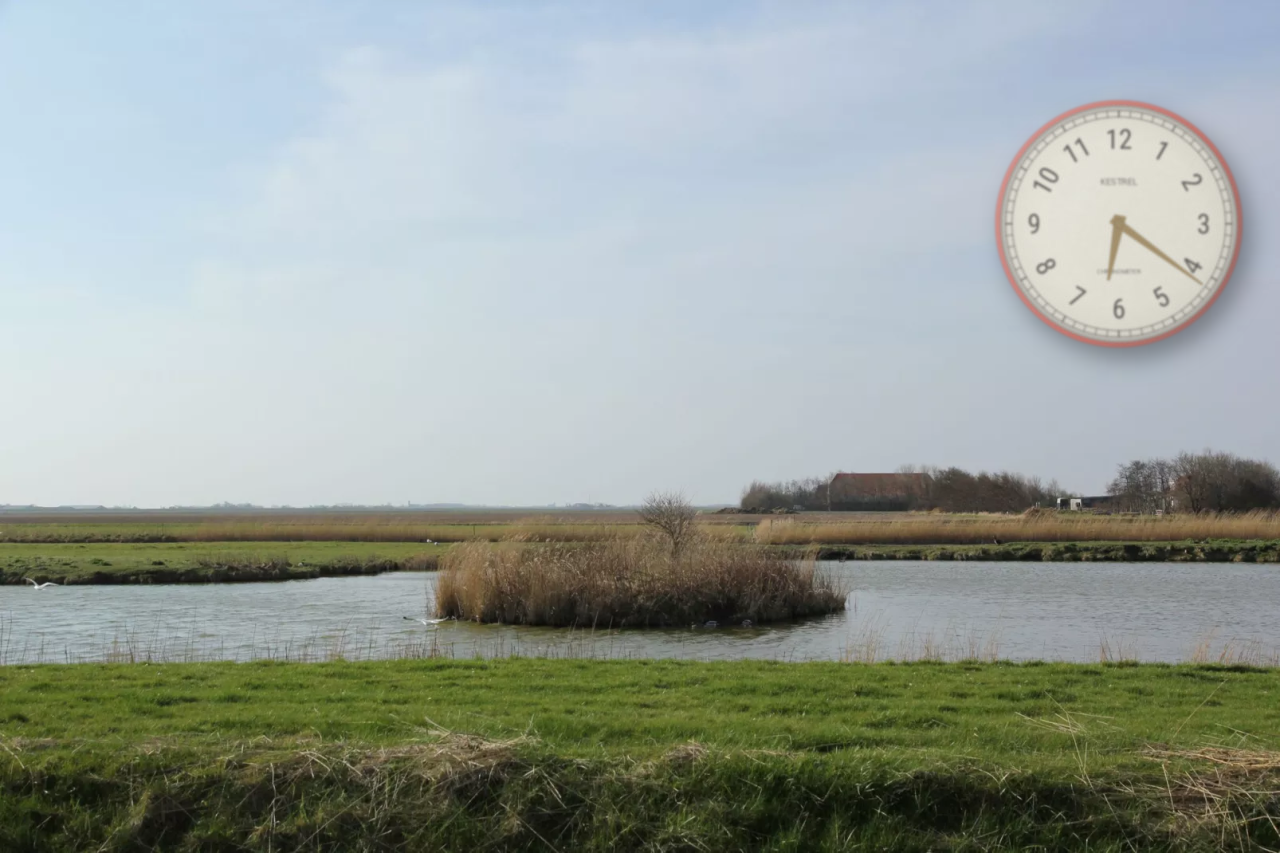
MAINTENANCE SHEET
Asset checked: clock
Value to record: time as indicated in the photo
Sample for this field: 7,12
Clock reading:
6,21
